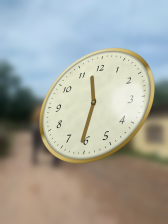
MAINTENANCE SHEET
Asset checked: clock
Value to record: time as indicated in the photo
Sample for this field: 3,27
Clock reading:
11,31
